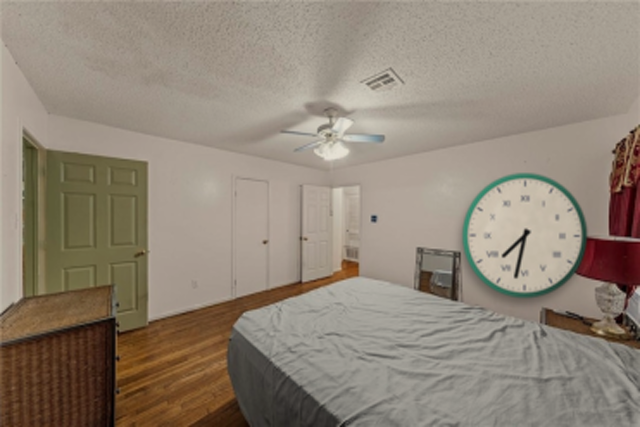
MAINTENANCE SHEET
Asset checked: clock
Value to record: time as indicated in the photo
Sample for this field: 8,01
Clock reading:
7,32
